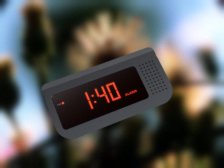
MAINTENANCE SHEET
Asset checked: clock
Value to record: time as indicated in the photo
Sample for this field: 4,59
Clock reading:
1,40
